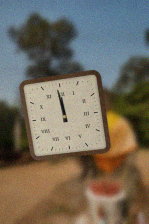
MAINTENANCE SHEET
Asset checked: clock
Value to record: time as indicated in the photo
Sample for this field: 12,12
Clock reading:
11,59
